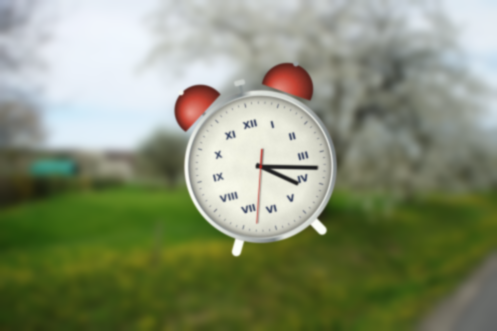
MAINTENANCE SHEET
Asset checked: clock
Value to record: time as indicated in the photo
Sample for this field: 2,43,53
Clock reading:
4,17,33
